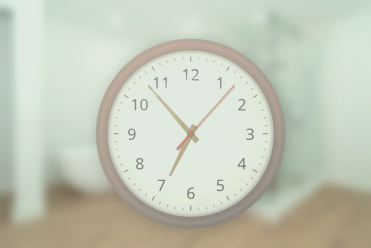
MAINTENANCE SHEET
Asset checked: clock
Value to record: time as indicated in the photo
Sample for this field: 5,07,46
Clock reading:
6,53,07
